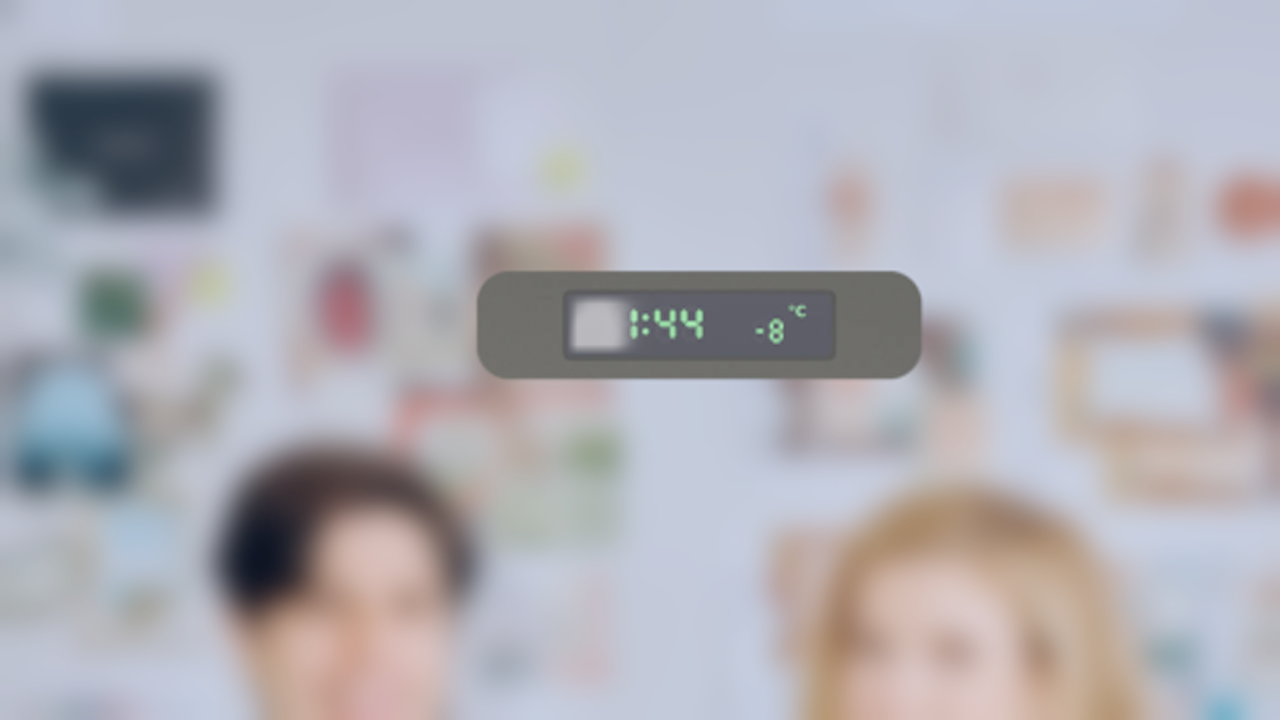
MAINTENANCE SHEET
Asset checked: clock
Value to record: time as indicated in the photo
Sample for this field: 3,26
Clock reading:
1,44
